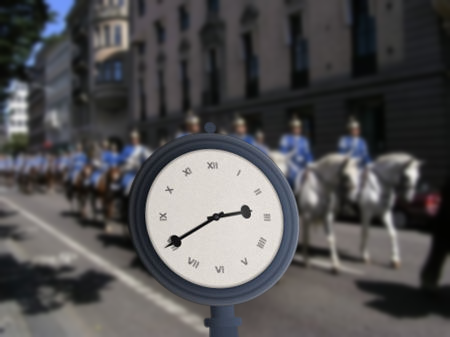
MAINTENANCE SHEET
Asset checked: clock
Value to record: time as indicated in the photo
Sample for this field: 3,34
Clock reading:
2,40
